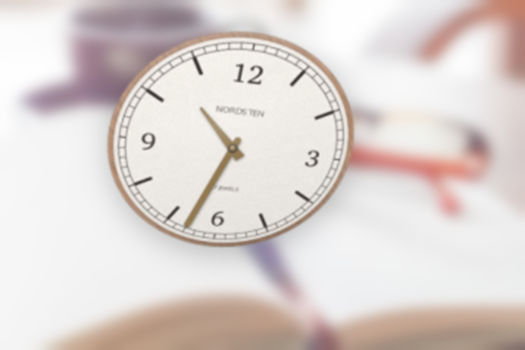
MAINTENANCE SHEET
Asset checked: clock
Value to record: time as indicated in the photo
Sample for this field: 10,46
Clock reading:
10,33
